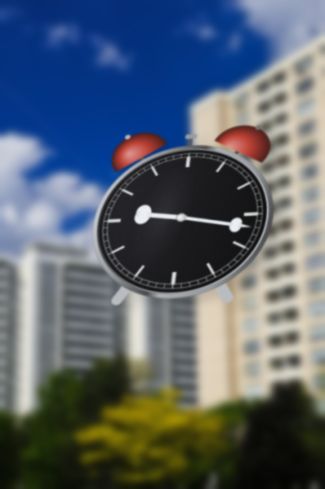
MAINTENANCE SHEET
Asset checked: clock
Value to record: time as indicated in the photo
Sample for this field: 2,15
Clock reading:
9,17
